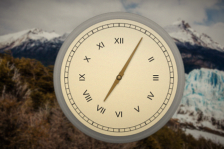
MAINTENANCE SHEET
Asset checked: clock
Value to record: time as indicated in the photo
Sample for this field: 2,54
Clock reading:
7,05
